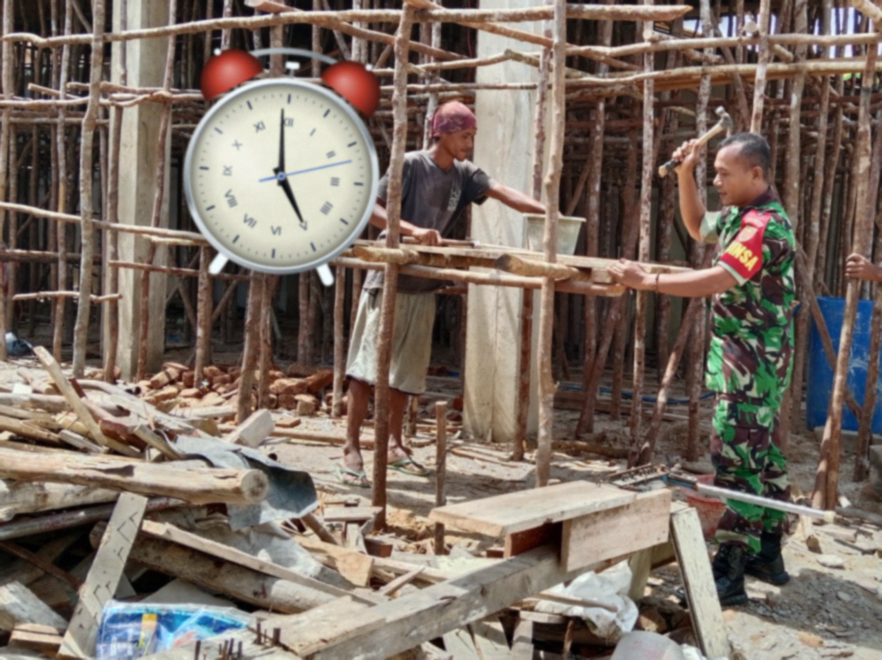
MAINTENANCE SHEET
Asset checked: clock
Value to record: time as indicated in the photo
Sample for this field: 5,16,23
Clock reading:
4,59,12
